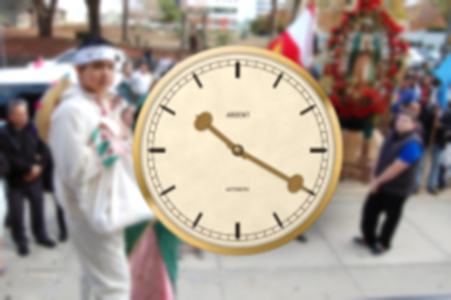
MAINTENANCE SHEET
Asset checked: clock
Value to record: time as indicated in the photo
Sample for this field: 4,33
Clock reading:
10,20
